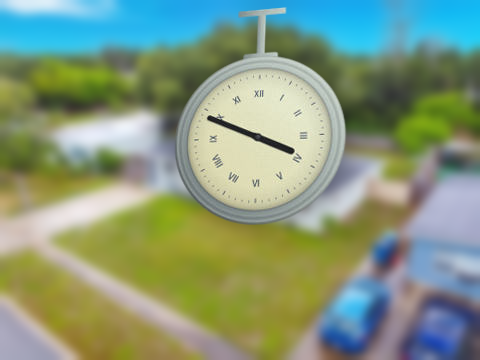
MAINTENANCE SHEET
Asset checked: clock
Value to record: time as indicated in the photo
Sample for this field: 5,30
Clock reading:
3,49
